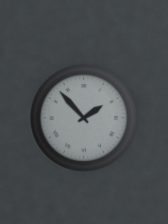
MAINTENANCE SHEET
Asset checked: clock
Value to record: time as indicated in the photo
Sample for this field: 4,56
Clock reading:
1,53
